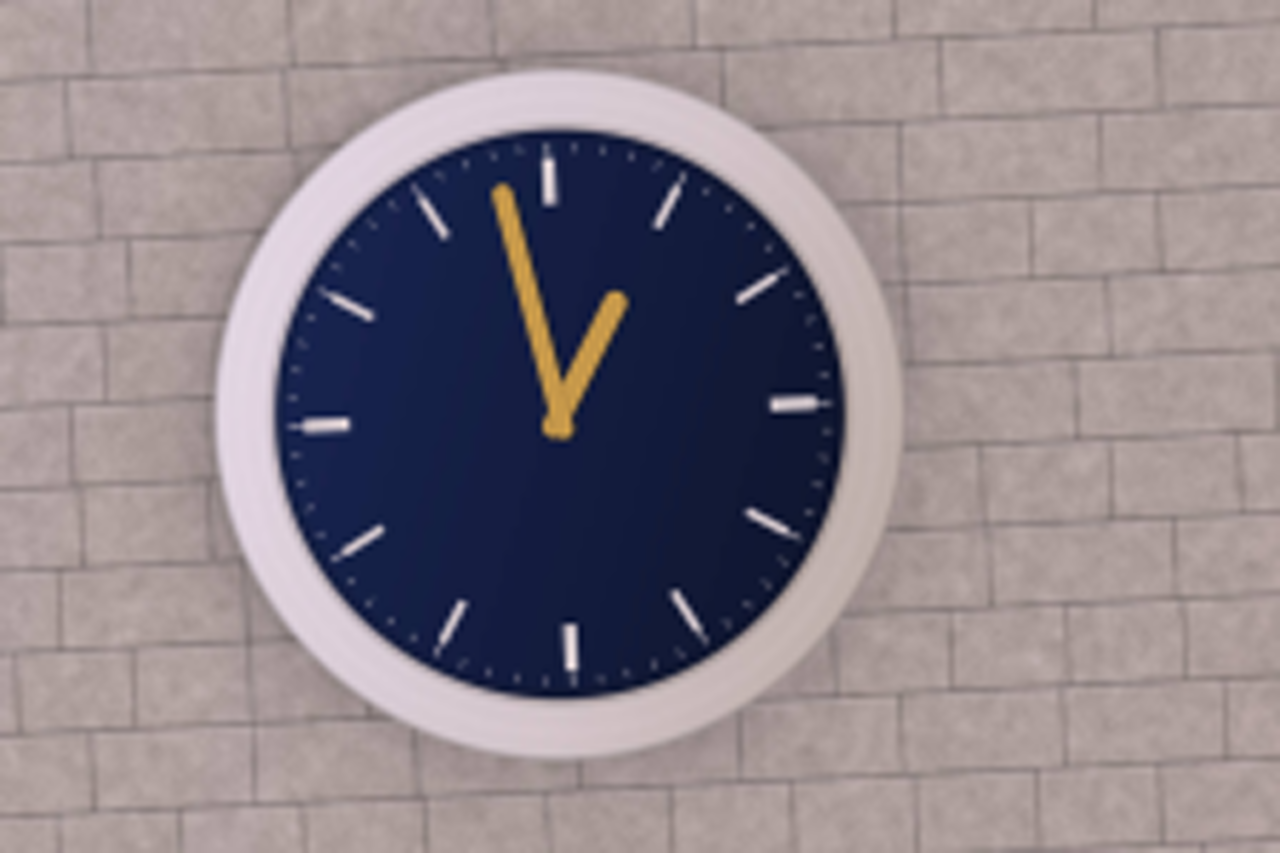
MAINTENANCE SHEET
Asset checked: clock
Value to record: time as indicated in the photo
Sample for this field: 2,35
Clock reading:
12,58
